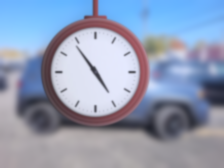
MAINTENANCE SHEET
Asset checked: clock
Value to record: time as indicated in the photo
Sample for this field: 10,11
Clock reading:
4,54
